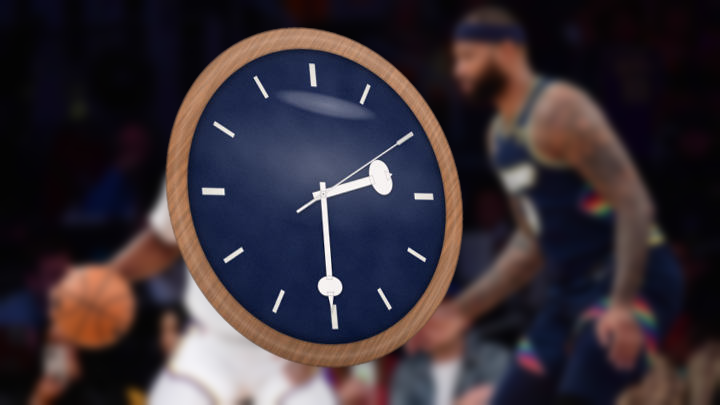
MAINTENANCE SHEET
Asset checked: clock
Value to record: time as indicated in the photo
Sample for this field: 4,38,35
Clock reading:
2,30,10
